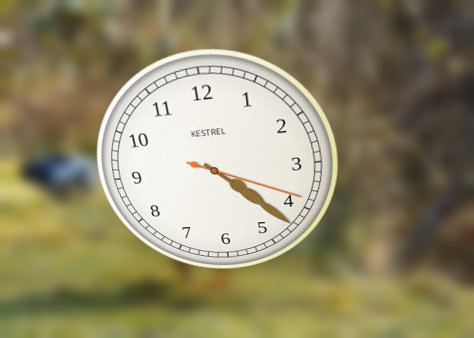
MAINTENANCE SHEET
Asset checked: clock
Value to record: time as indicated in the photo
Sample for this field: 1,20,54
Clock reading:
4,22,19
